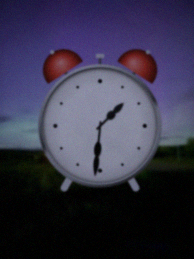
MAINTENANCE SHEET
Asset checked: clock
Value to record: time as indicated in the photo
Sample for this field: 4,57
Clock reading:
1,31
